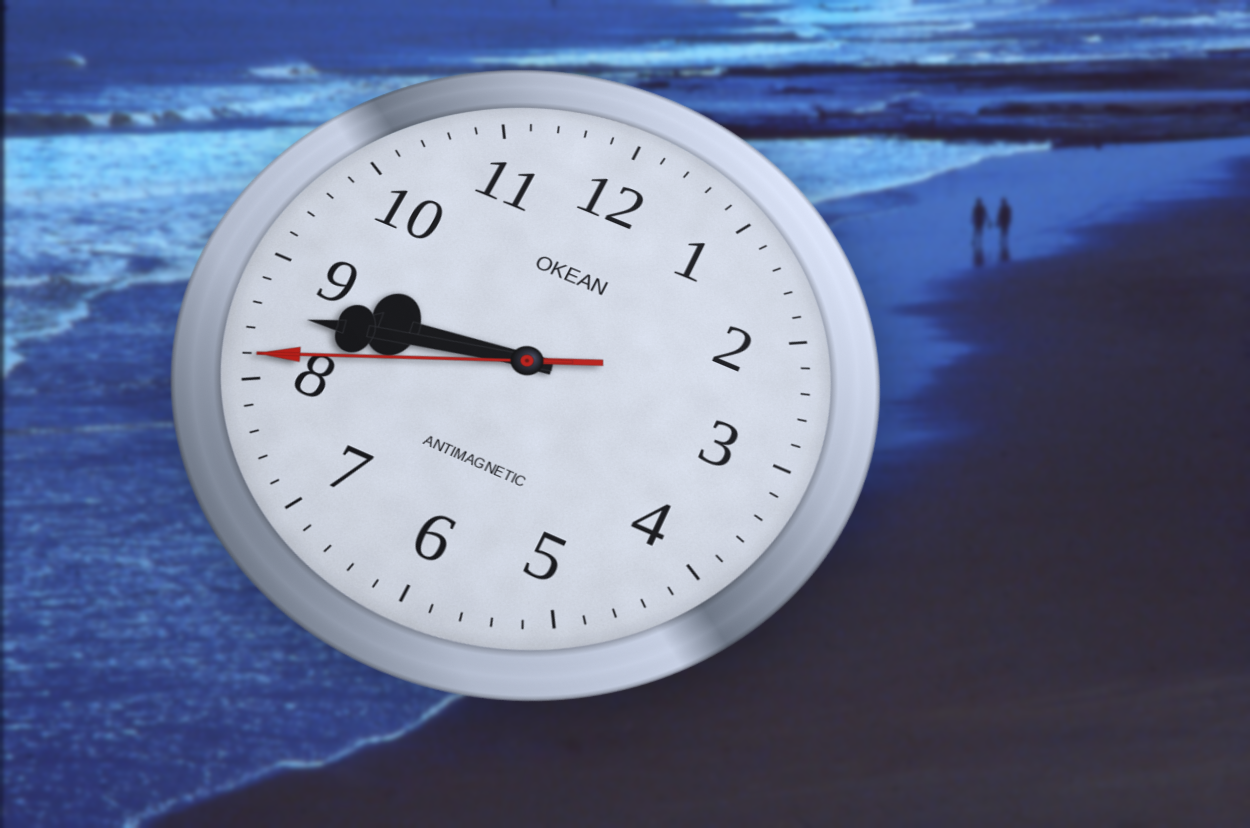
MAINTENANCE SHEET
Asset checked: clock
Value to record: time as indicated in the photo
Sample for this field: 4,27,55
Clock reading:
8,42,41
